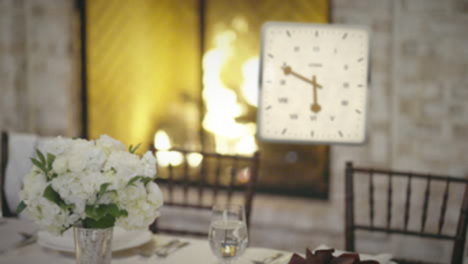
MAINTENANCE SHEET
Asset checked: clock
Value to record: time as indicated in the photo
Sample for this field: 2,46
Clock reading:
5,49
